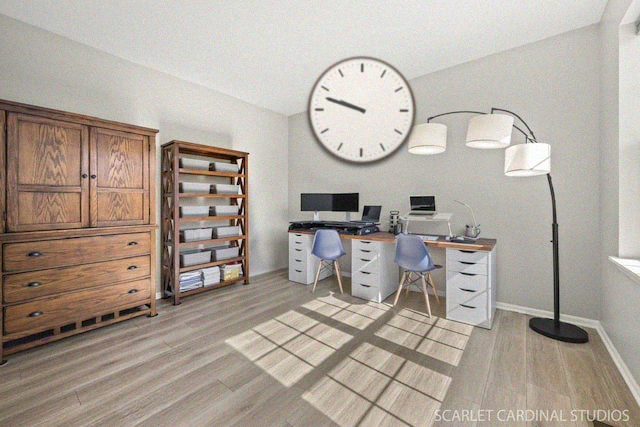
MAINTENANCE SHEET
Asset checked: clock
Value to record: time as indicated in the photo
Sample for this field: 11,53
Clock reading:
9,48
